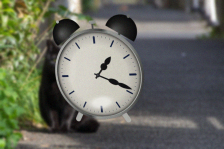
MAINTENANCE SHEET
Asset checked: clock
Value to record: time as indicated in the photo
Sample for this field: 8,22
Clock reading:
1,19
